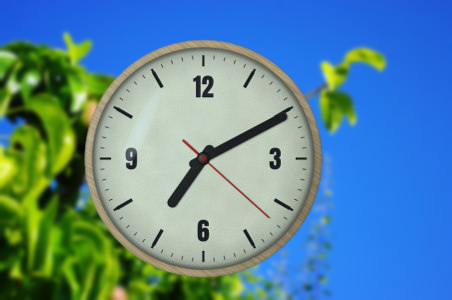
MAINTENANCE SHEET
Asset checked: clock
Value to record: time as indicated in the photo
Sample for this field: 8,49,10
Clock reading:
7,10,22
